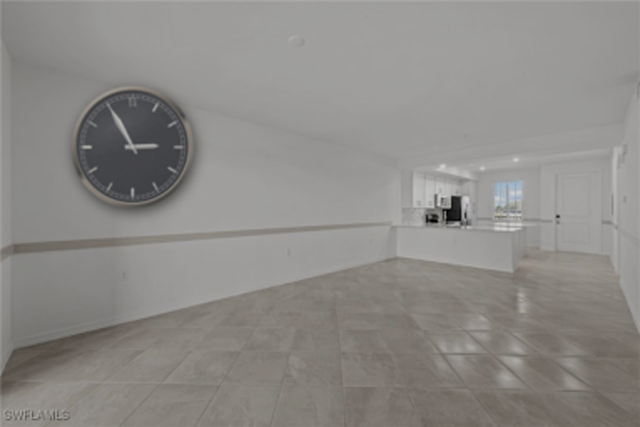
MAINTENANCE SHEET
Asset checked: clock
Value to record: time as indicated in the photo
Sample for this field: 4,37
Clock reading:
2,55
